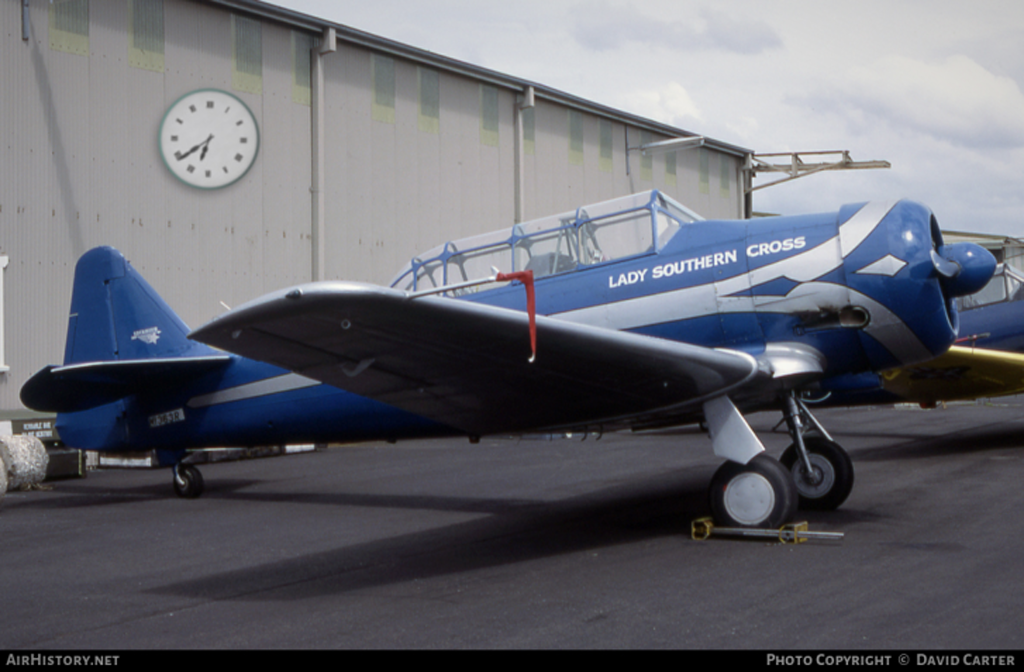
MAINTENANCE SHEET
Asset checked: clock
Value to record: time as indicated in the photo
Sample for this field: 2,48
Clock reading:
6,39
